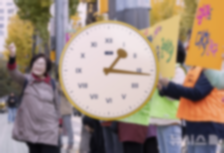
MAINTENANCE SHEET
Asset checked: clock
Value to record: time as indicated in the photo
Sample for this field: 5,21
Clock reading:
1,16
